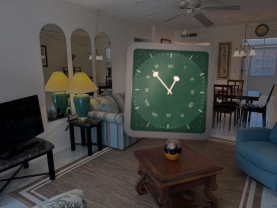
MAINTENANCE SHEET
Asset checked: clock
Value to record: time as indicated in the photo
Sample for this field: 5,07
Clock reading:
12,53
